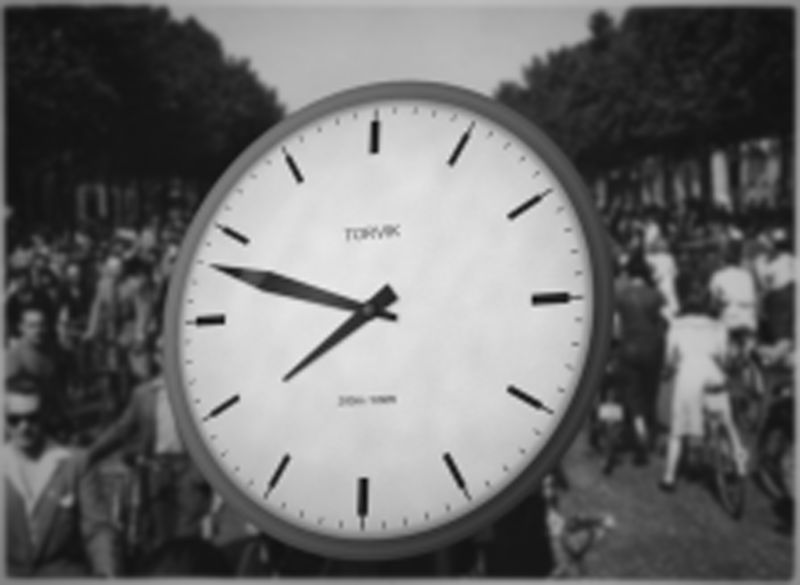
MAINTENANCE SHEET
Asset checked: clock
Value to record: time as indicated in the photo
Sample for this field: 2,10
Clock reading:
7,48
